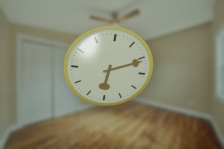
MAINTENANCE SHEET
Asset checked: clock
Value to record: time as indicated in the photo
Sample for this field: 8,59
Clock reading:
6,11
